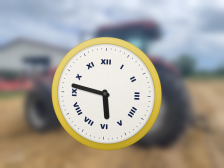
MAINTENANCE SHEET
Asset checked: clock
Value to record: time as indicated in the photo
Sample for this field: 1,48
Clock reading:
5,47
